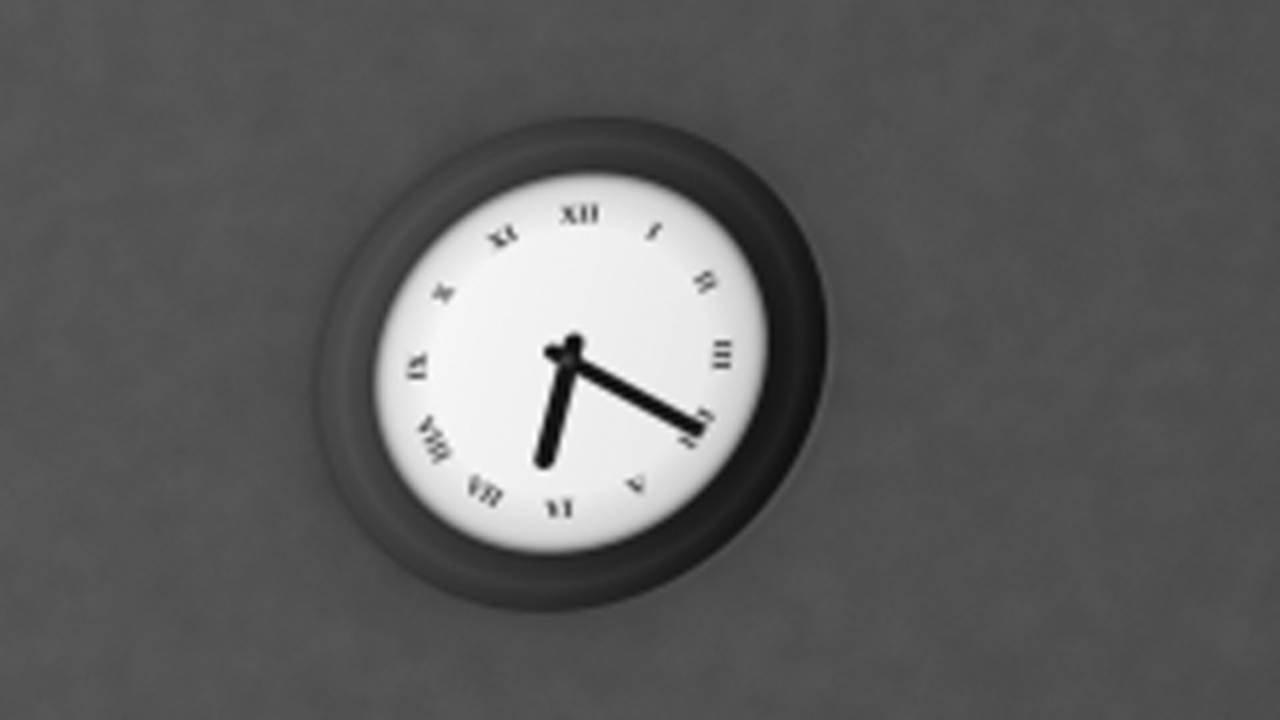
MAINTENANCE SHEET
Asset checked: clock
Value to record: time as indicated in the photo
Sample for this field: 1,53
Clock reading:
6,20
